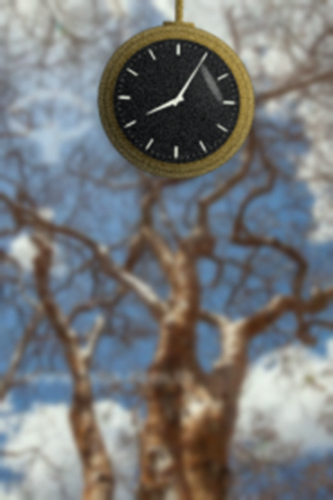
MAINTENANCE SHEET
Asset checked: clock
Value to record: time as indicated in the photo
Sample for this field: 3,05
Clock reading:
8,05
